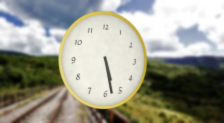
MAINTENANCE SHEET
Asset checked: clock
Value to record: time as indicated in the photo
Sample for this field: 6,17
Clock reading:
5,28
